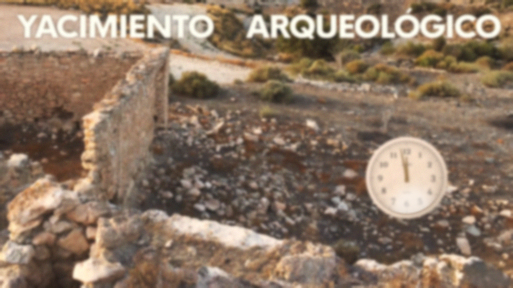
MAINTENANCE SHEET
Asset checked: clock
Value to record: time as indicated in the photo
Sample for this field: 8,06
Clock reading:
11,58
